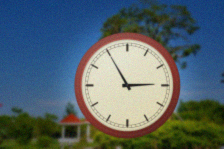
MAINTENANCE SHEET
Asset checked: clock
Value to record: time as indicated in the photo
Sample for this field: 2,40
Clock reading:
2,55
